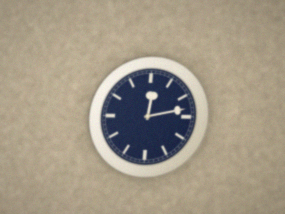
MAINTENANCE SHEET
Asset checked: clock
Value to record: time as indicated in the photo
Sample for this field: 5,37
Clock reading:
12,13
